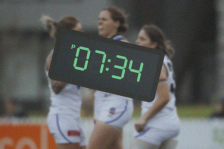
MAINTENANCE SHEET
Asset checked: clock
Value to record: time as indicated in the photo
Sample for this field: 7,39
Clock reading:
7,34
